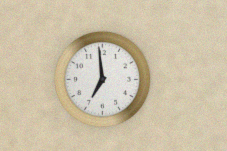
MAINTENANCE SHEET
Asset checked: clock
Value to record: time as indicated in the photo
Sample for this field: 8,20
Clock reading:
6,59
